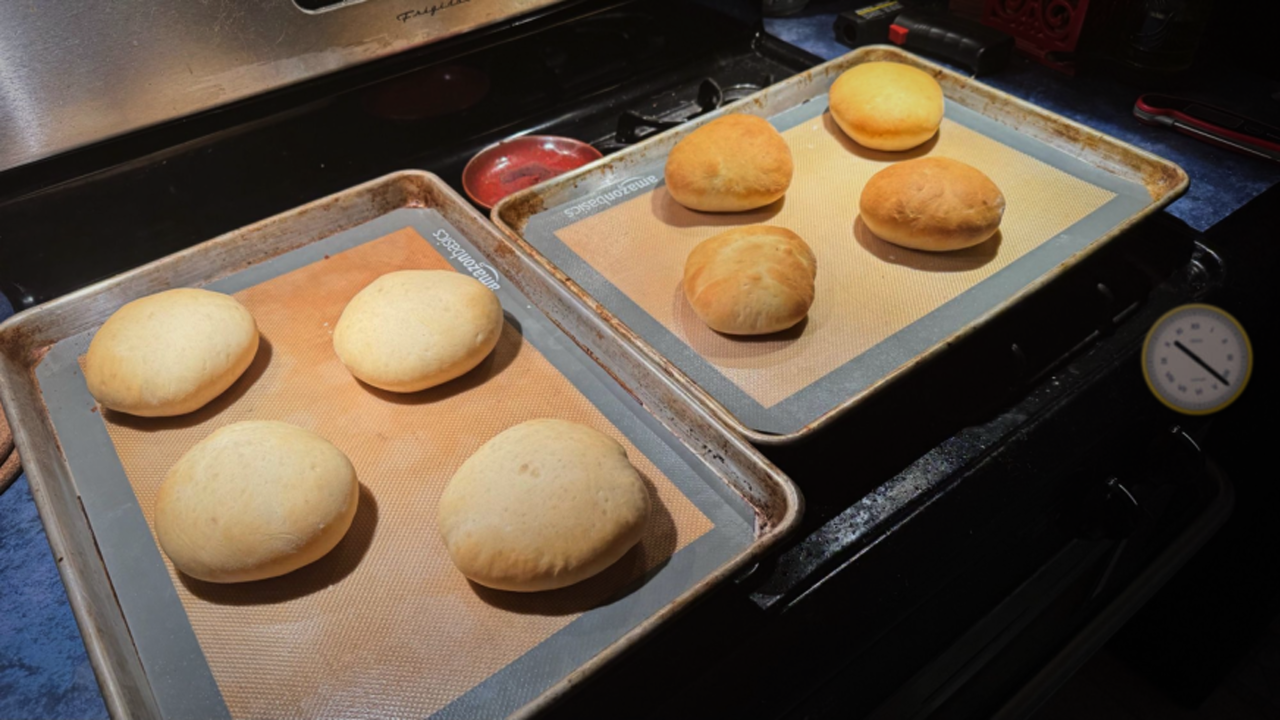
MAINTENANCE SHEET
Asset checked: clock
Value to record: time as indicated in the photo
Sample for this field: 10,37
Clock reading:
10,22
